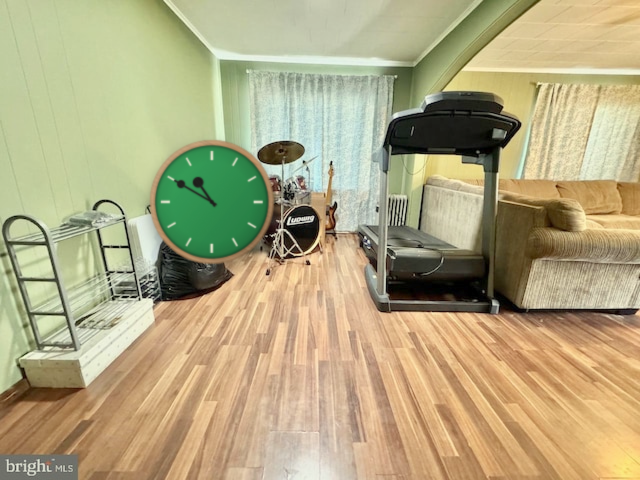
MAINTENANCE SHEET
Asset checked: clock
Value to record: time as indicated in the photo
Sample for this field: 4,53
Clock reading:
10,50
